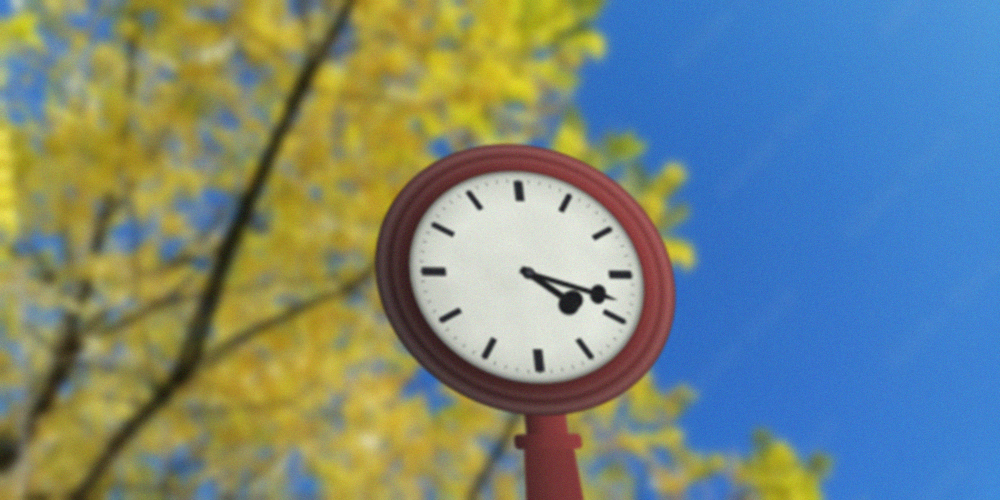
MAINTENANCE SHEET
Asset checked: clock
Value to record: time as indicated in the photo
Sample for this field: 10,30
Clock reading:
4,18
